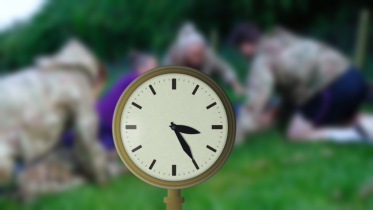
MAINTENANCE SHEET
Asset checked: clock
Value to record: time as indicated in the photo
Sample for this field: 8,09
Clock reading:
3,25
